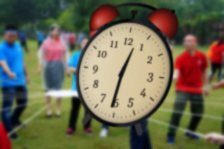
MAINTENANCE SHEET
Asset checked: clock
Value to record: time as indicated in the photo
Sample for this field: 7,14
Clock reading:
12,31
